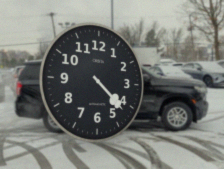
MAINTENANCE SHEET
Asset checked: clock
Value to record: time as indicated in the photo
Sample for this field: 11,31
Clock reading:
4,22
